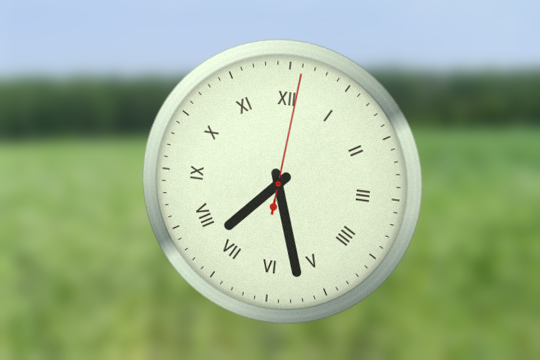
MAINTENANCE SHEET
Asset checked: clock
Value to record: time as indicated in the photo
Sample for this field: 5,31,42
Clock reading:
7,27,01
